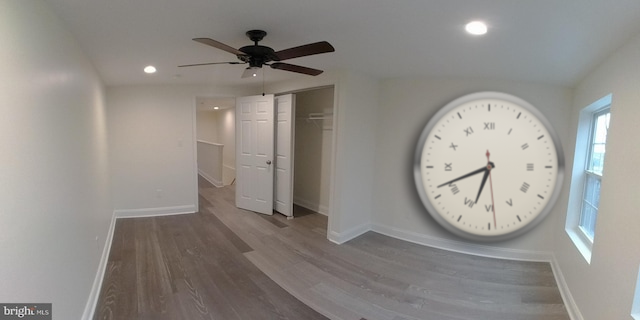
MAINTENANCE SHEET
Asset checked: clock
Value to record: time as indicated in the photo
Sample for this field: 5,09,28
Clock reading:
6,41,29
